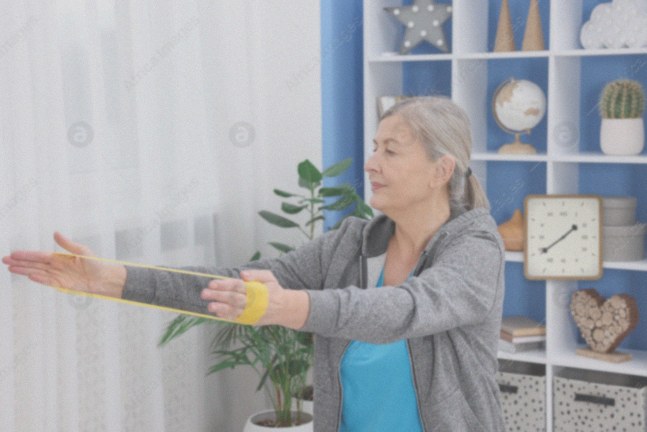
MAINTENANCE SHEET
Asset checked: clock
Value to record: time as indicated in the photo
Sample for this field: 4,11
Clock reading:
1,39
